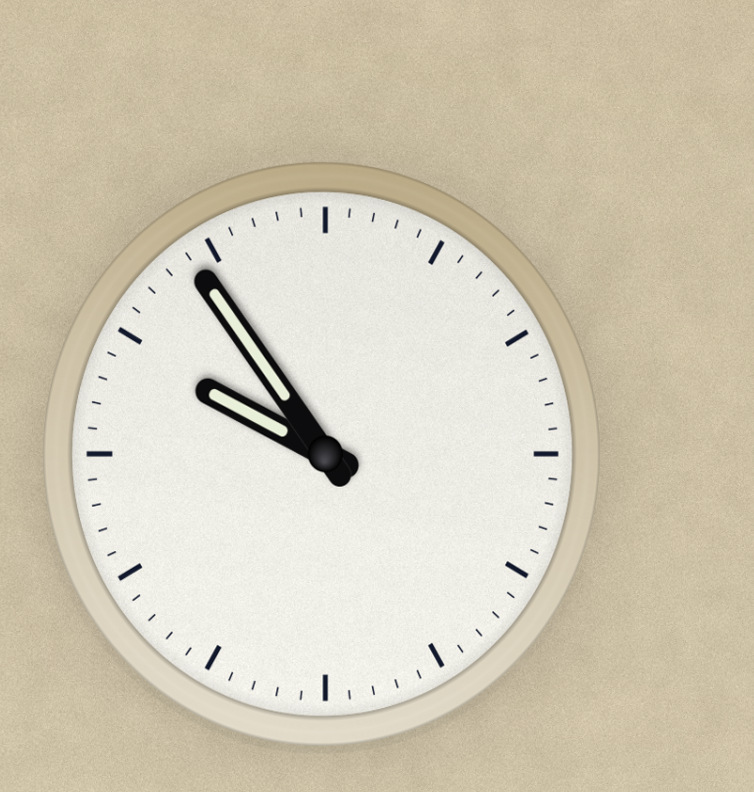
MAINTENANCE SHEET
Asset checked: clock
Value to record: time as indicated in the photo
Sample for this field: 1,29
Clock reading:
9,54
